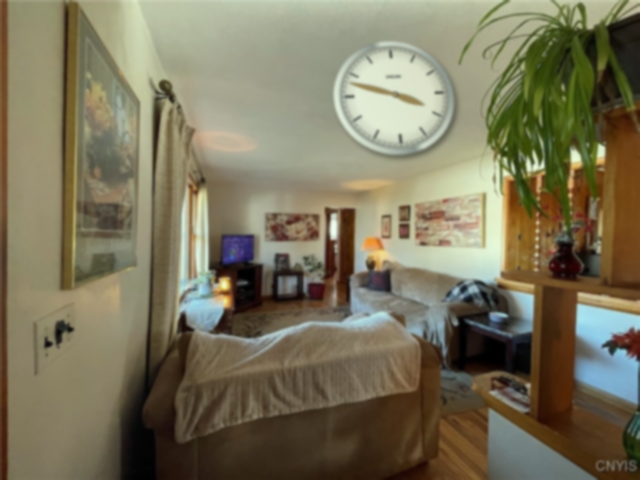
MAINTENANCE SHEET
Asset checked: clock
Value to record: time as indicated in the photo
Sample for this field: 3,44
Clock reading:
3,48
